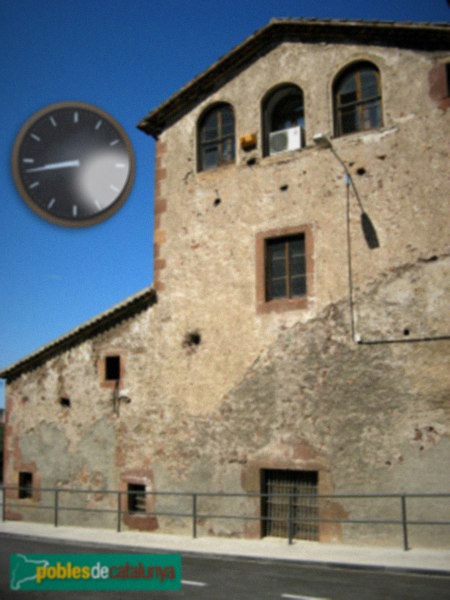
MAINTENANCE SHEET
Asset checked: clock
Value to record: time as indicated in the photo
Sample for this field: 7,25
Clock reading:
8,43
